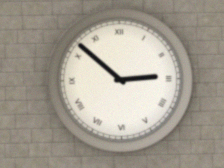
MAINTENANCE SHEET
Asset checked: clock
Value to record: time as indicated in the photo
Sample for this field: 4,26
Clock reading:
2,52
